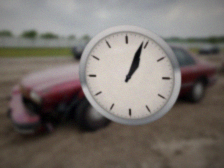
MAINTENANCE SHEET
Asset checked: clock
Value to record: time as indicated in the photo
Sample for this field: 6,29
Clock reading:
1,04
